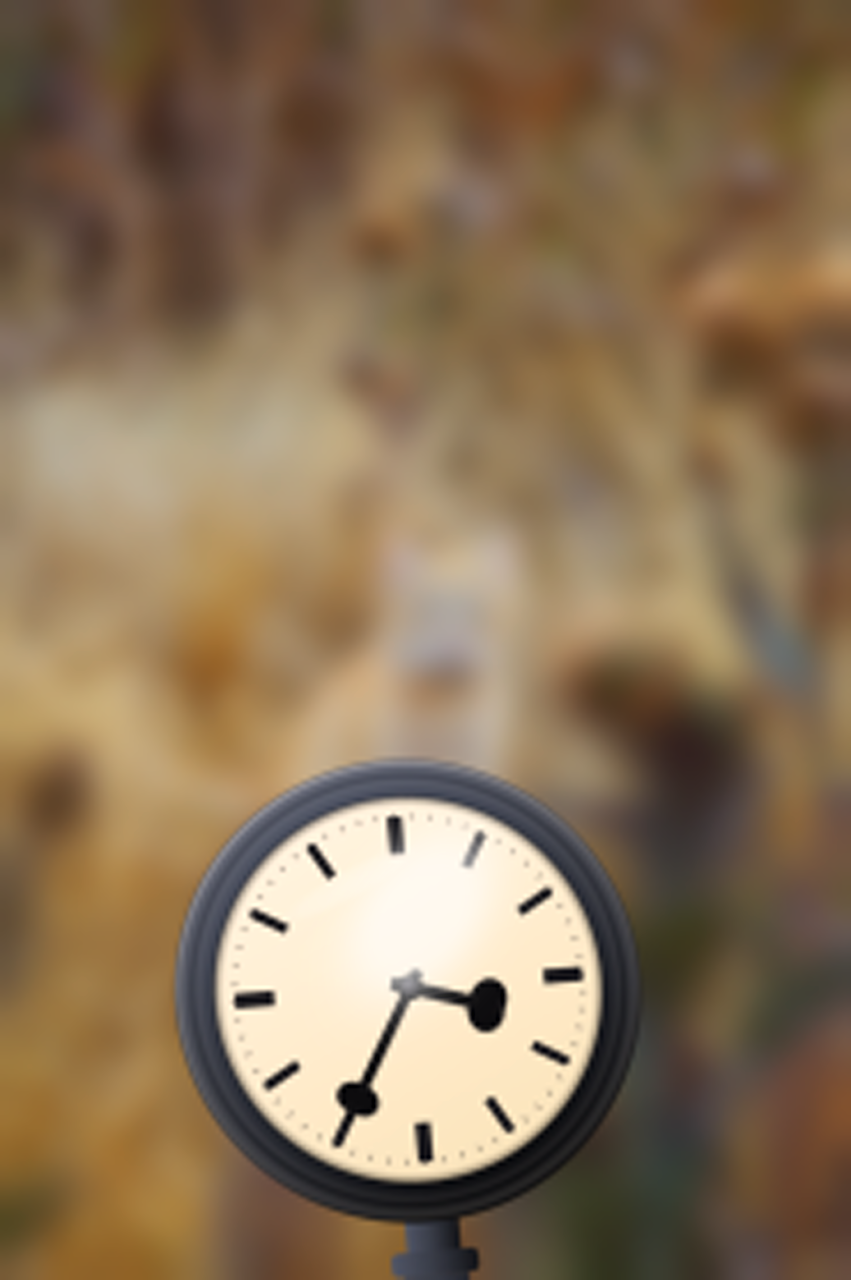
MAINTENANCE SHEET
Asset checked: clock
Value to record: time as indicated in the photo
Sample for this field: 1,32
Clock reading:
3,35
